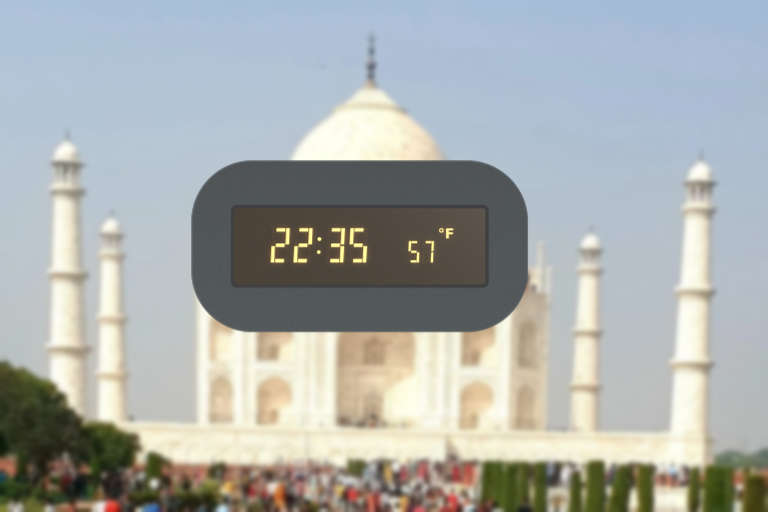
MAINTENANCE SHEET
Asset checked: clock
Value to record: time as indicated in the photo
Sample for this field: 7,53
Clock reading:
22,35
